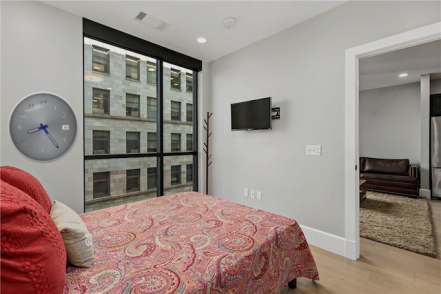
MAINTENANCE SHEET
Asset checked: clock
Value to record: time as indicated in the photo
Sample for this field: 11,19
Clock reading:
8,24
